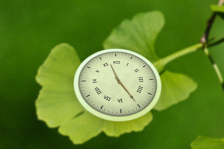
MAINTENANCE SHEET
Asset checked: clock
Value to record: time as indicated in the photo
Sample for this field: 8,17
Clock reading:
11,25
